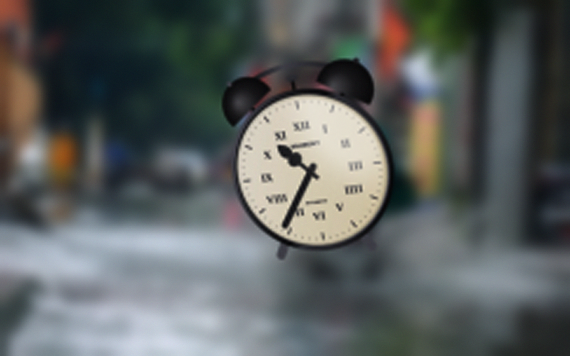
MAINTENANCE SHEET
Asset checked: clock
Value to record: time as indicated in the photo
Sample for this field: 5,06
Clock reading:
10,36
